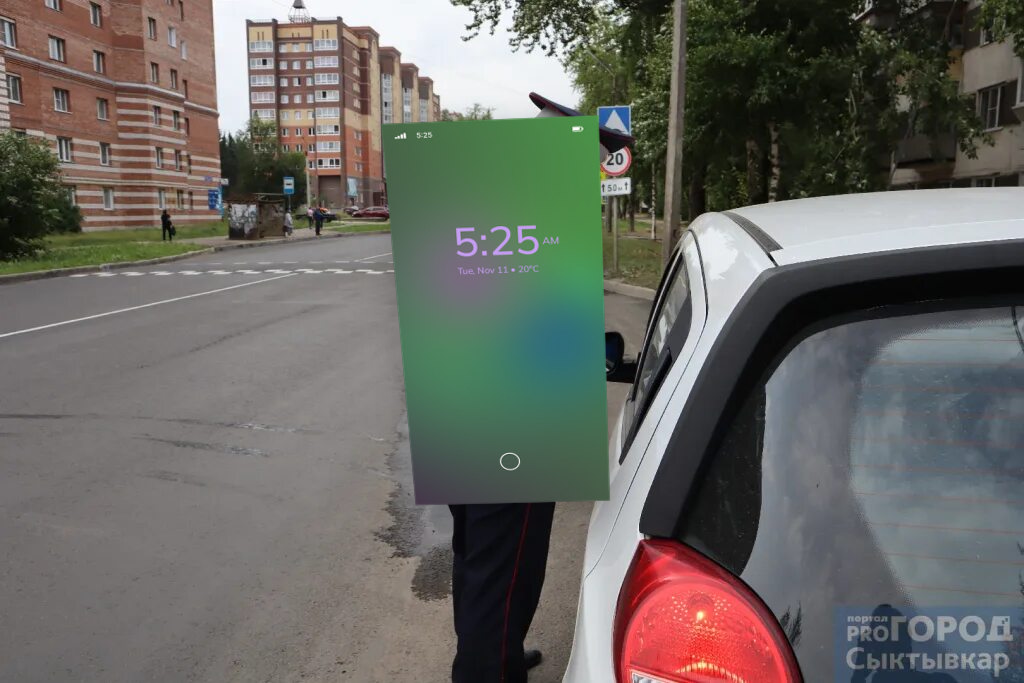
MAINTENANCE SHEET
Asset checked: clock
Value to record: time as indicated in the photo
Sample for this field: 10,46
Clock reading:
5,25
